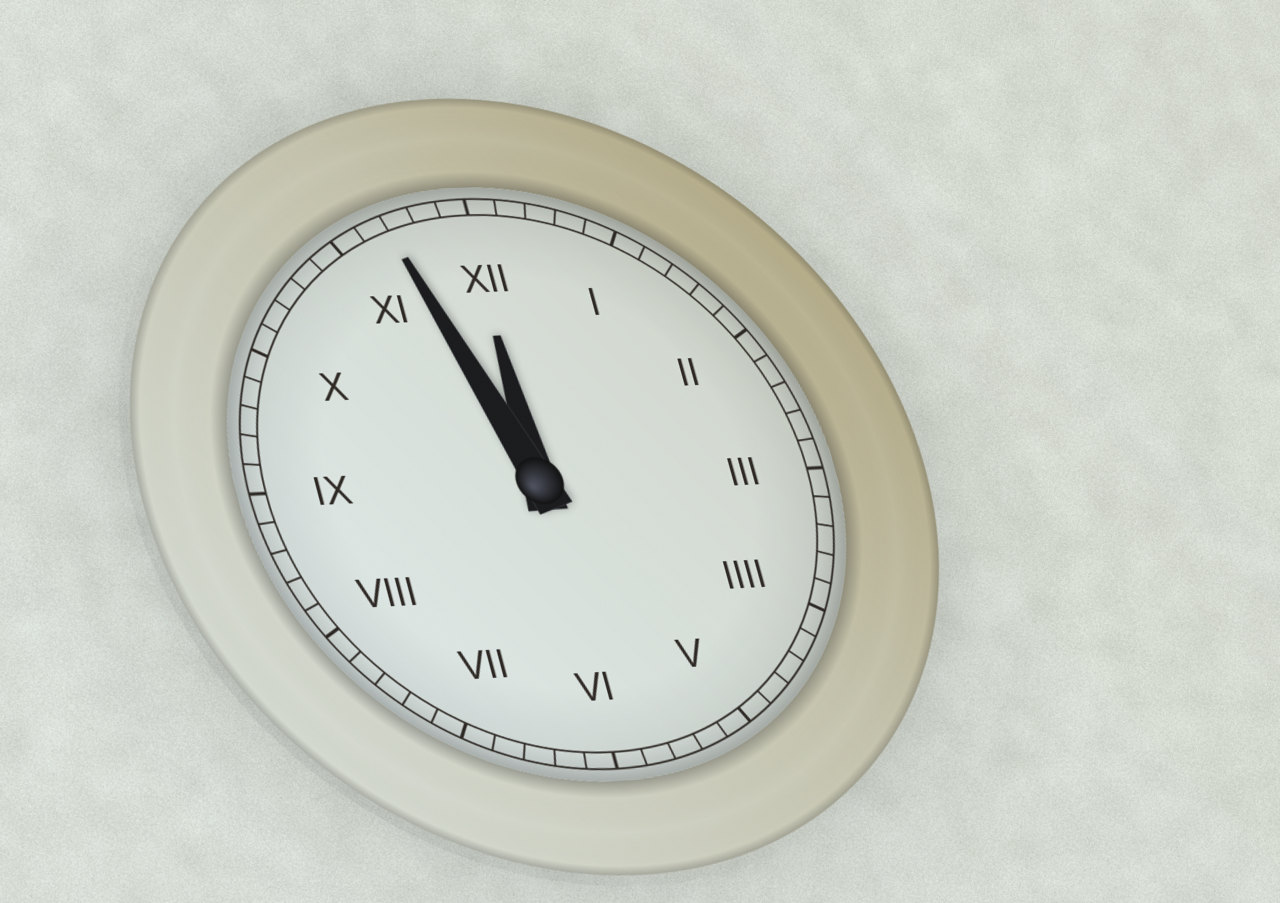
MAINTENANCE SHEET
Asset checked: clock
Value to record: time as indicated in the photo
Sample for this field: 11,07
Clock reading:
11,57
